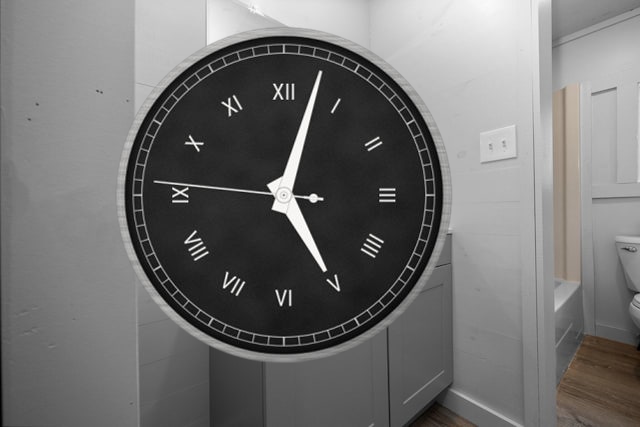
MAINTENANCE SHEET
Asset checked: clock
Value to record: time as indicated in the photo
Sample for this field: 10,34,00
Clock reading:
5,02,46
